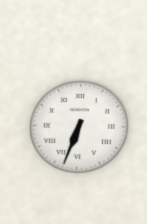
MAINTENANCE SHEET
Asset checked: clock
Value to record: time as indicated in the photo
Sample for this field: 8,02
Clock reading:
6,33
